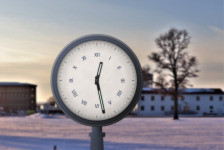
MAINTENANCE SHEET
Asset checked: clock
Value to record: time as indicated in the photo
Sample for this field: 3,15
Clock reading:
12,28
